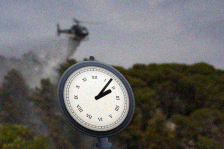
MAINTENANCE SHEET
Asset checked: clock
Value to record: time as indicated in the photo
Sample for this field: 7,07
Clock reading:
2,07
